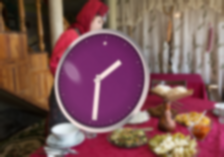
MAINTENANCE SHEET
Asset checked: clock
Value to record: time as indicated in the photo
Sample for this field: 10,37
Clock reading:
1,29
